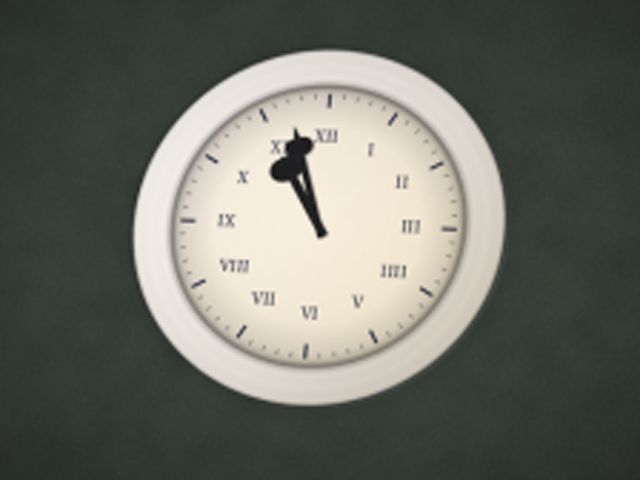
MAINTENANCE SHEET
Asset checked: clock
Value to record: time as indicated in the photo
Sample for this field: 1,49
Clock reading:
10,57
